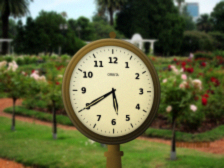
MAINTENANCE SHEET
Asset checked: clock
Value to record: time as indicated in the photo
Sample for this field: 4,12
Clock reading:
5,40
